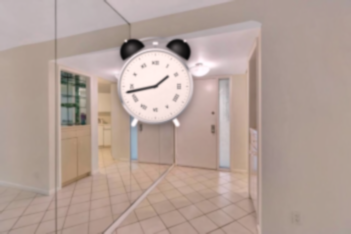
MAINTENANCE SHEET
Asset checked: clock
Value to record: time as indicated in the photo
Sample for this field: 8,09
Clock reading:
1,43
